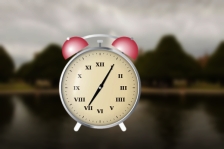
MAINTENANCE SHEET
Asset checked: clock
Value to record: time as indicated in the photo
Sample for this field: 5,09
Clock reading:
7,05
